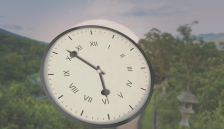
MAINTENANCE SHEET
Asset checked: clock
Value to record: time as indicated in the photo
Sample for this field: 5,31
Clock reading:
5,52
